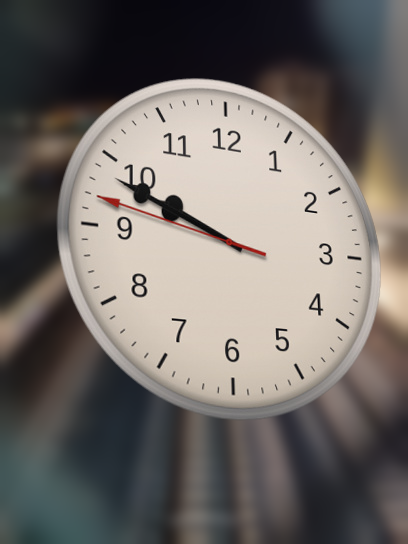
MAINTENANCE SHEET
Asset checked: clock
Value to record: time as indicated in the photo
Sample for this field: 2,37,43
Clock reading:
9,48,47
